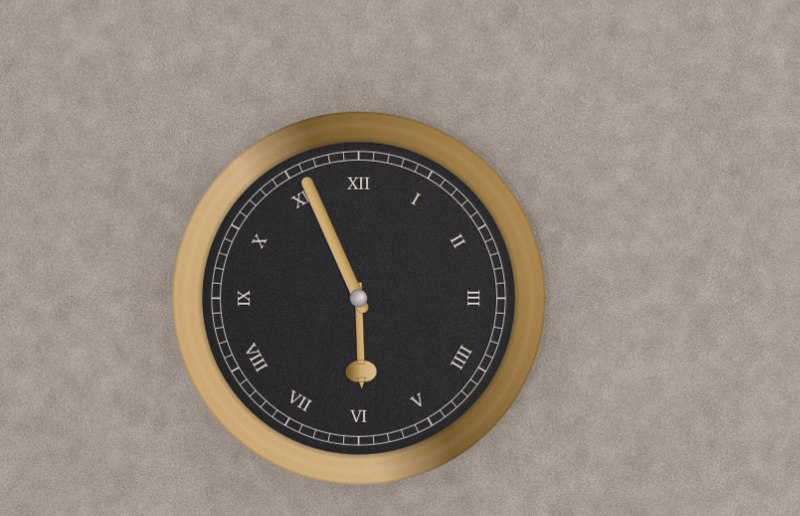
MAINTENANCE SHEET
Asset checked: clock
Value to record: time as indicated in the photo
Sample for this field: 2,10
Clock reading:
5,56
